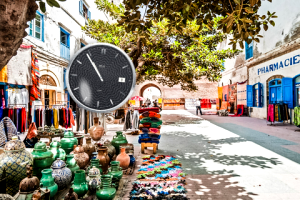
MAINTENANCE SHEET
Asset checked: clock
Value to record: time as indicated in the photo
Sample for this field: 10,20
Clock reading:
10,54
